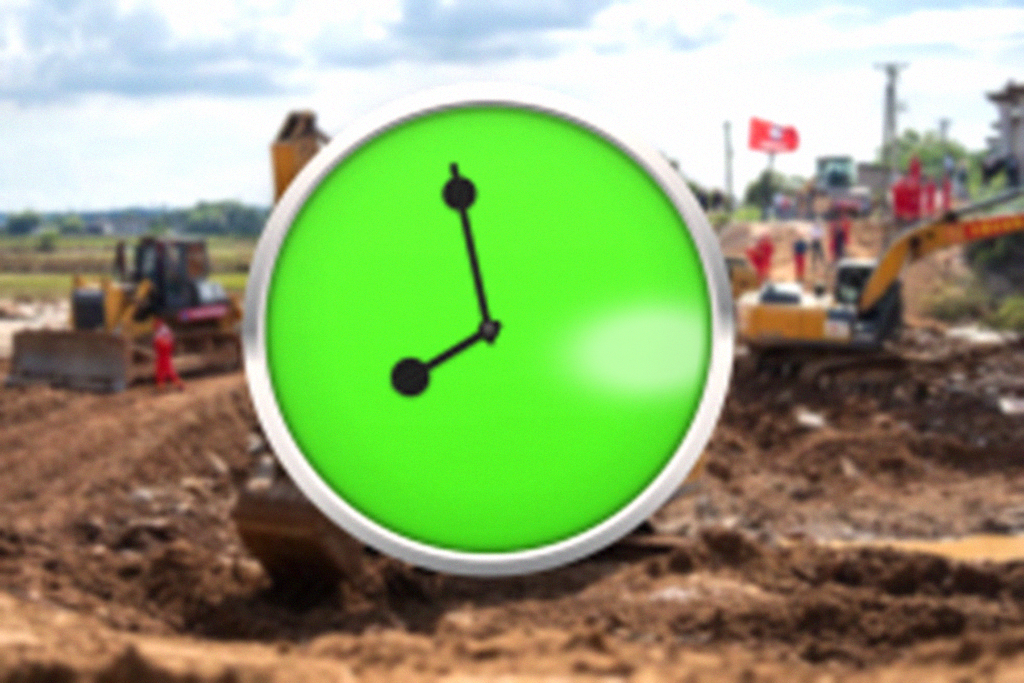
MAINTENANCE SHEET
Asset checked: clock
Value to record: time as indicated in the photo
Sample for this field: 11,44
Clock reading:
7,58
